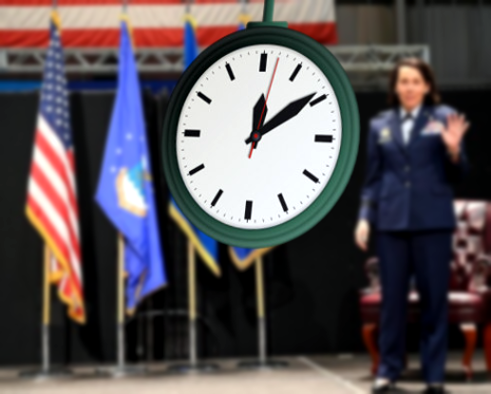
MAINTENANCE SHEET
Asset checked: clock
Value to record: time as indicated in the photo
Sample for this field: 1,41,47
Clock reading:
12,09,02
